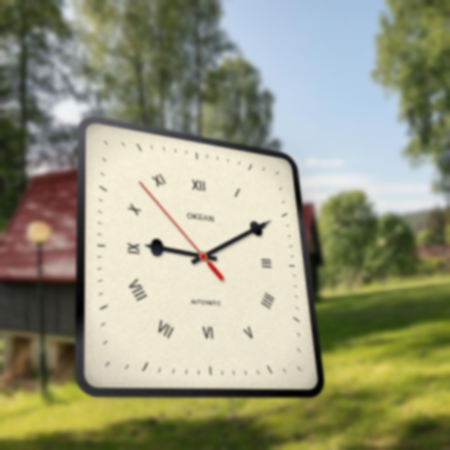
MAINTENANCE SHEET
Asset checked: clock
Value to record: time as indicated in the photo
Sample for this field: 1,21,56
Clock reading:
9,09,53
